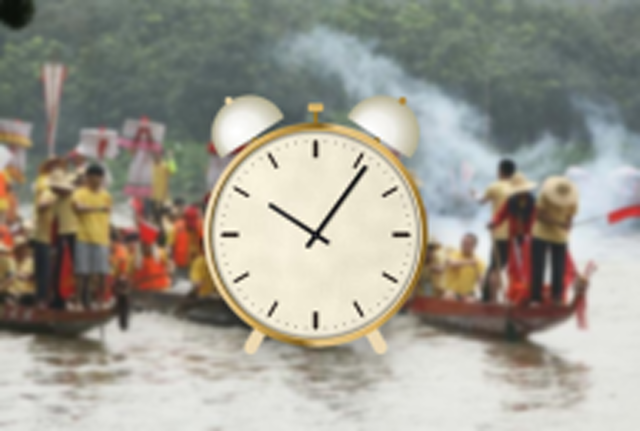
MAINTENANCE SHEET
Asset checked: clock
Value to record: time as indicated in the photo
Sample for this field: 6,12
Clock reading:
10,06
